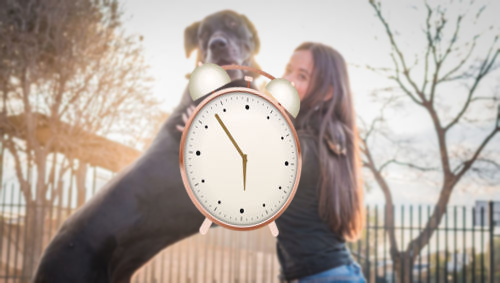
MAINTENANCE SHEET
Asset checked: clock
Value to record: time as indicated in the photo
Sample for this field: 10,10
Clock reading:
5,53
